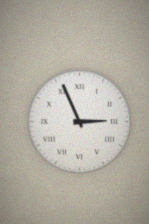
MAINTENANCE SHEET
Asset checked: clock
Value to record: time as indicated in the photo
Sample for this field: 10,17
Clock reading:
2,56
